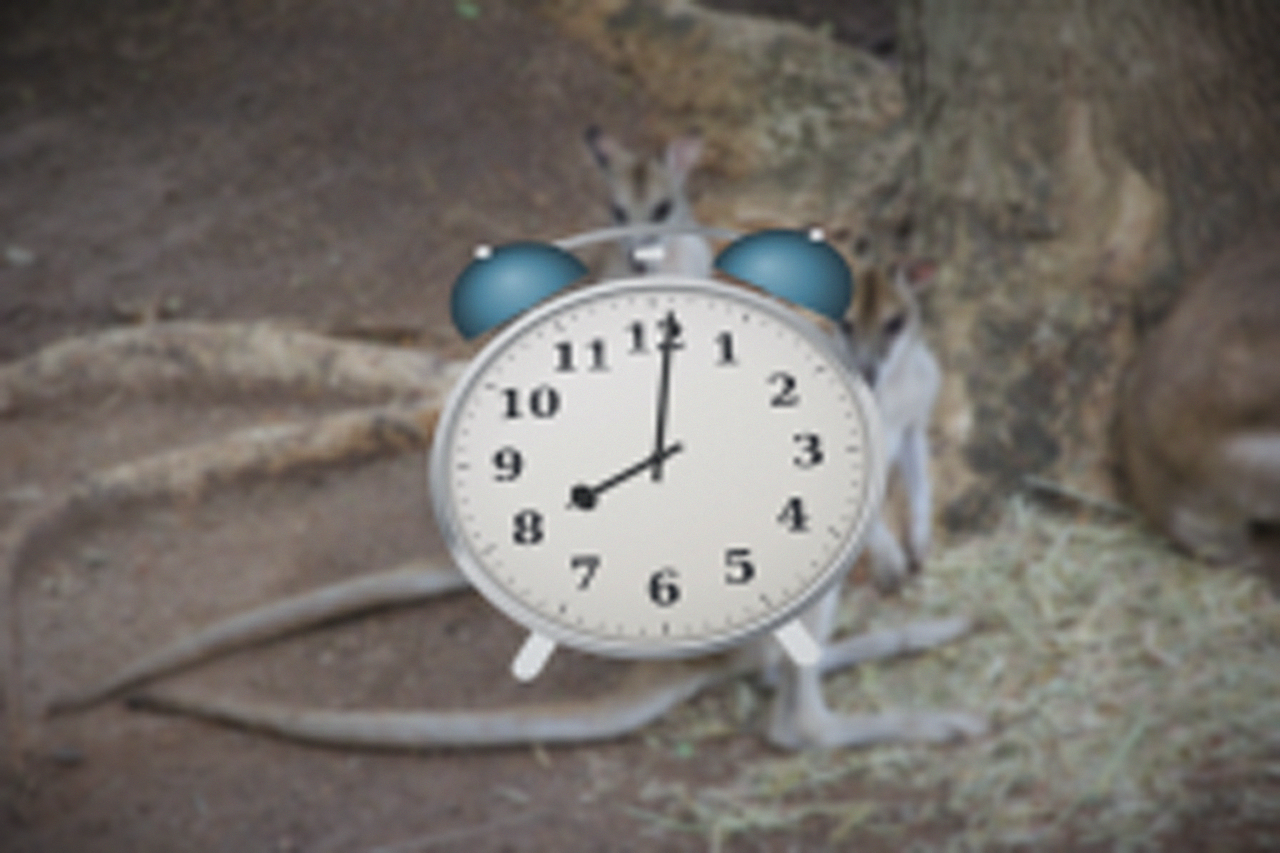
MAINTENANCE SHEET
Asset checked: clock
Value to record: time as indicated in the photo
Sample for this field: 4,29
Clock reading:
8,01
